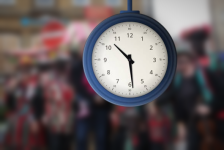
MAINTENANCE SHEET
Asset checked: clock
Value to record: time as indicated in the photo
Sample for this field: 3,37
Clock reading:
10,29
